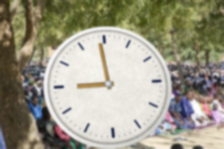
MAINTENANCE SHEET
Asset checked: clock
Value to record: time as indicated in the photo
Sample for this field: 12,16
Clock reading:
8,59
